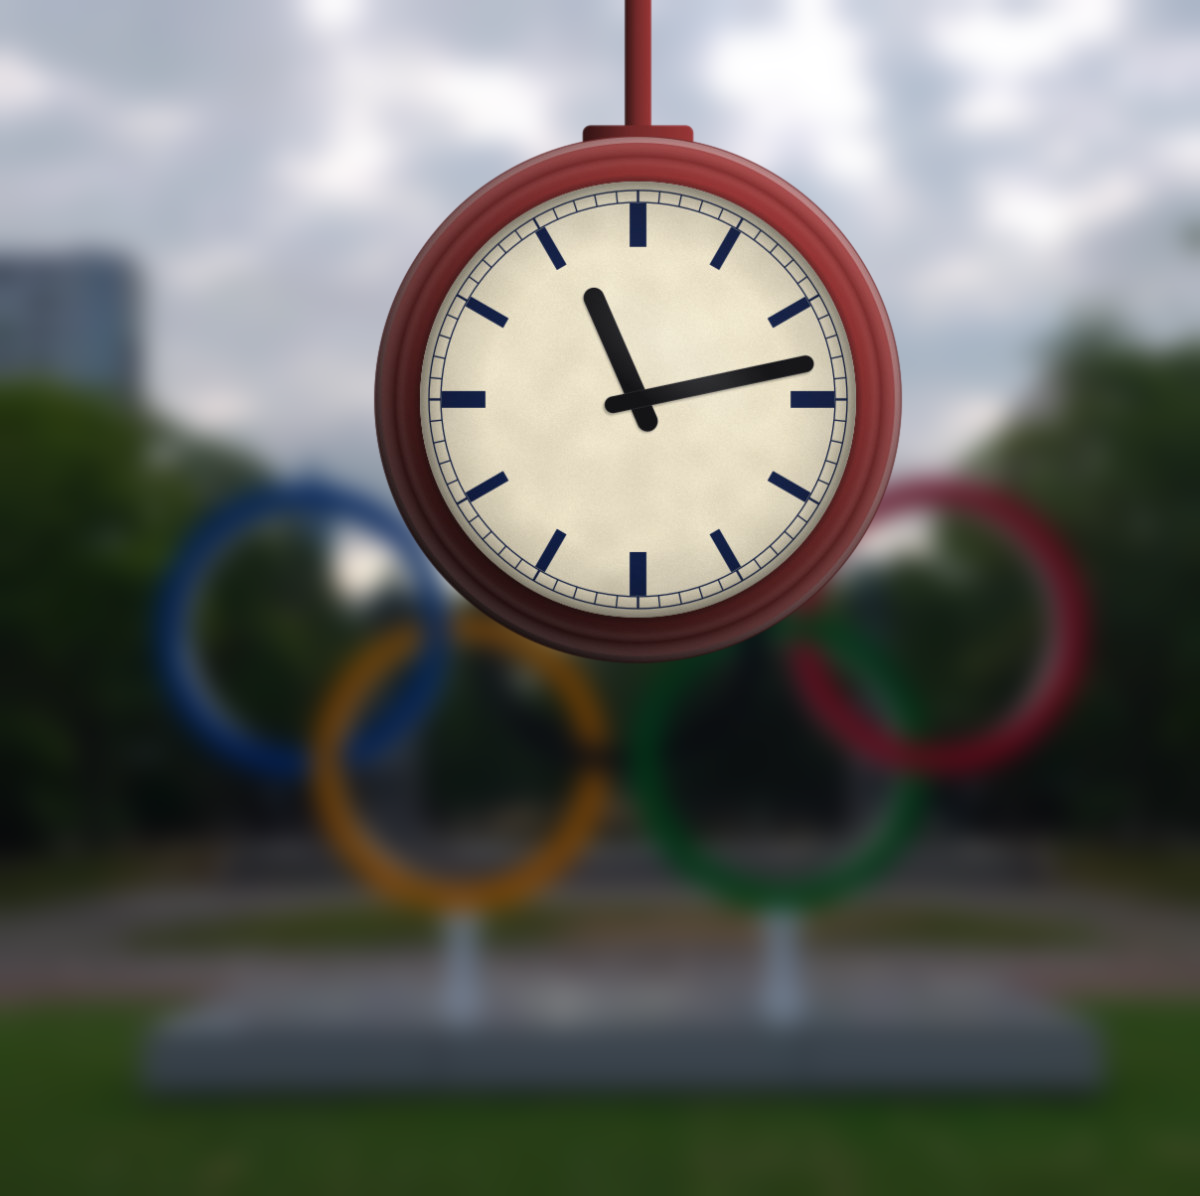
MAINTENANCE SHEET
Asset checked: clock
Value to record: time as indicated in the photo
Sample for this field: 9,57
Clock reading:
11,13
